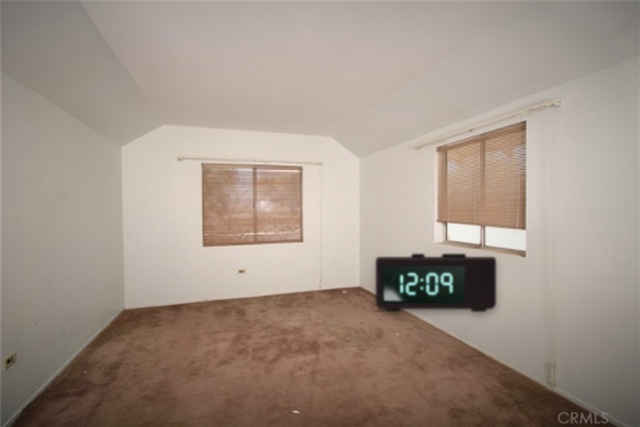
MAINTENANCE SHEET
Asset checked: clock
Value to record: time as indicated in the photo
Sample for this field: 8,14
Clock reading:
12,09
